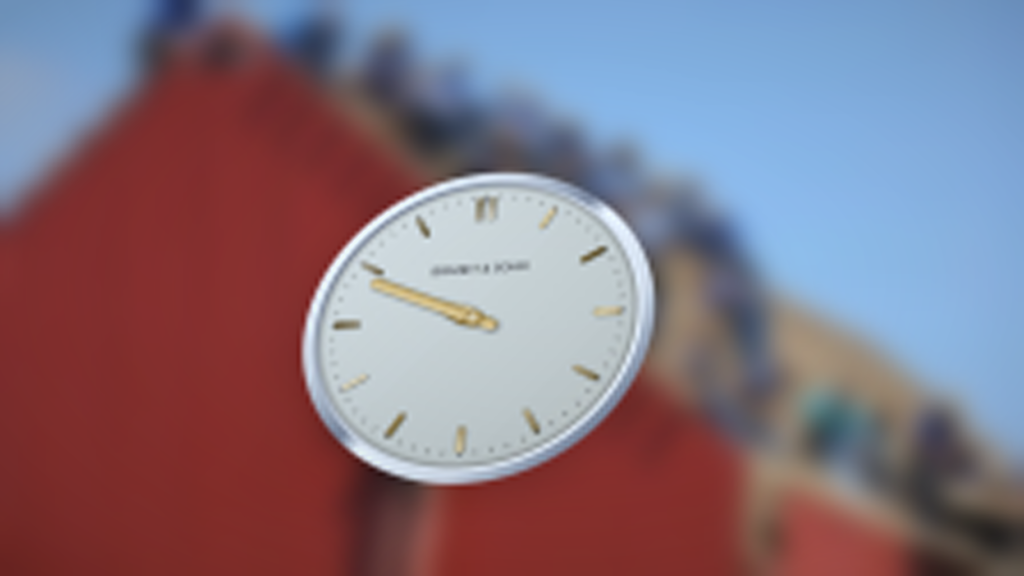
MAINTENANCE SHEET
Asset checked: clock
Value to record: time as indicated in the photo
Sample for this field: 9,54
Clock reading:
9,49
